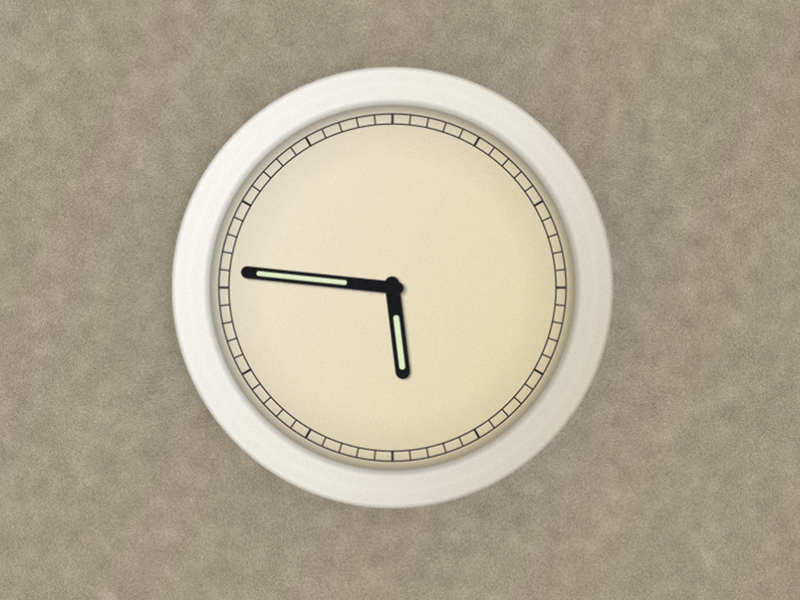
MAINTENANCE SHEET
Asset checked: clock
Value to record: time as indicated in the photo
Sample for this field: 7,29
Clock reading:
5,46
